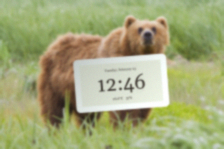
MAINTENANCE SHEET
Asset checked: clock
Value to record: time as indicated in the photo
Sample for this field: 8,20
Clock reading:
12,46
